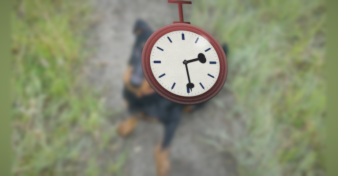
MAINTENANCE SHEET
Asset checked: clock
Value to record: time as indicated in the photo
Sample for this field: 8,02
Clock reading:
2,29
